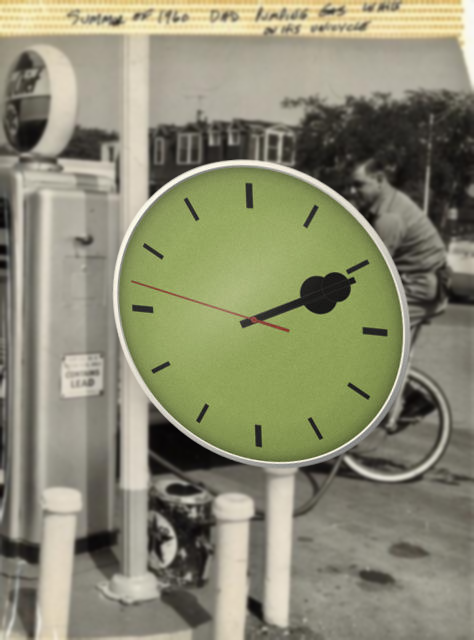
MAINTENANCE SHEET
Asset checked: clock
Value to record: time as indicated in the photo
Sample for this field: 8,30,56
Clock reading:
2,10,47
